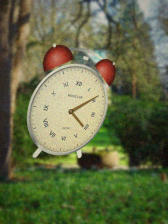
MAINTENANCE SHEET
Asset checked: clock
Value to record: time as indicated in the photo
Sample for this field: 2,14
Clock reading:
4,09
